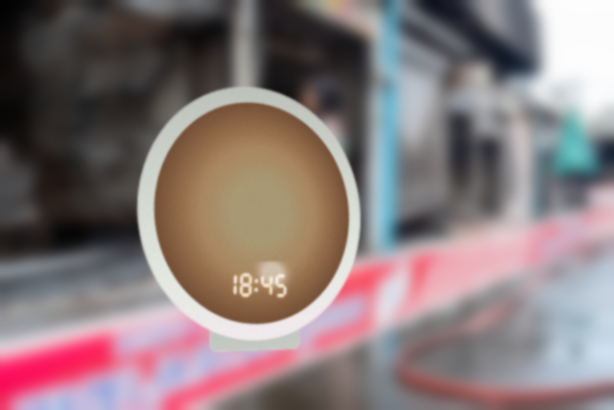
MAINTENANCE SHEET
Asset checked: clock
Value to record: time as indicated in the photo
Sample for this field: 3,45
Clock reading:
18,45
